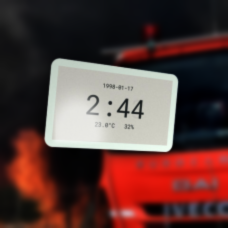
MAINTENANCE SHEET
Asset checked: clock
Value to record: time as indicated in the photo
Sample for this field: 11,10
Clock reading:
2,44
